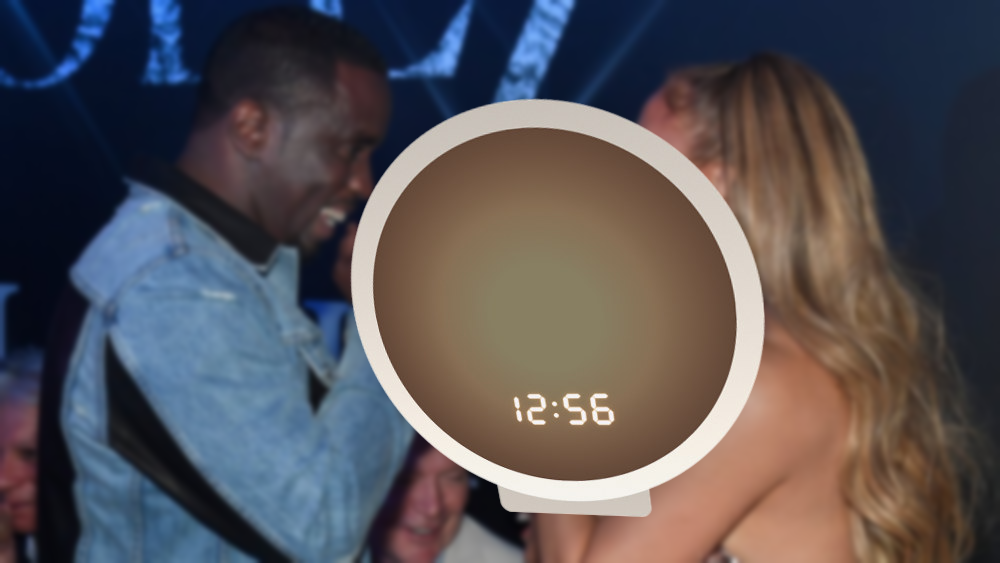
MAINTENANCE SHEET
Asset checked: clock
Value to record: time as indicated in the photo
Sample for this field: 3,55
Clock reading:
12,56
